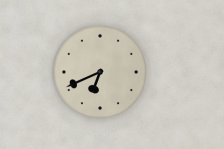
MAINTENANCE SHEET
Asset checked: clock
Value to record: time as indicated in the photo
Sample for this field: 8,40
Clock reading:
6,41
